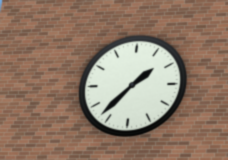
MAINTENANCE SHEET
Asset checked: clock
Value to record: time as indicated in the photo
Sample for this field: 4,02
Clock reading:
1,37
